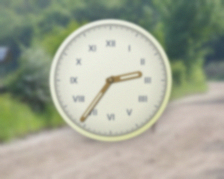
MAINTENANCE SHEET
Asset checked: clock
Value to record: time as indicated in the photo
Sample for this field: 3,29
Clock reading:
2,36
